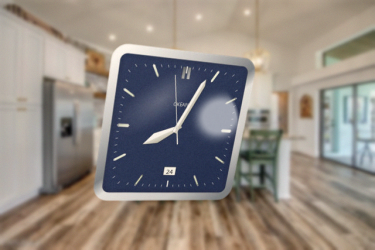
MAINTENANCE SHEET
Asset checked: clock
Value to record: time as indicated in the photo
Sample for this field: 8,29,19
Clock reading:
8,03,58
